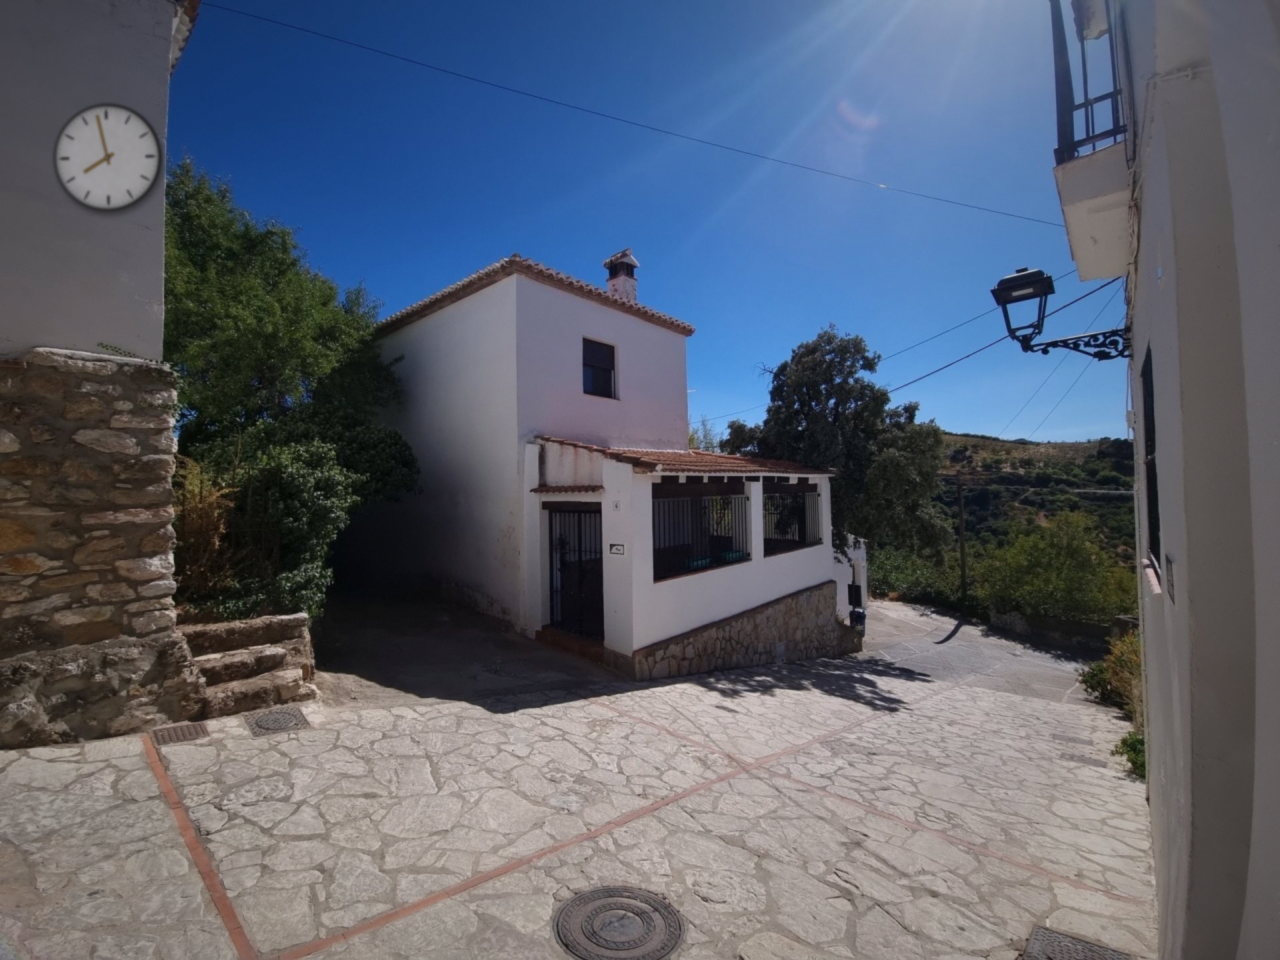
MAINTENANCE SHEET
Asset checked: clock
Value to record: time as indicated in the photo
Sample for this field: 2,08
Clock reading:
7,58
